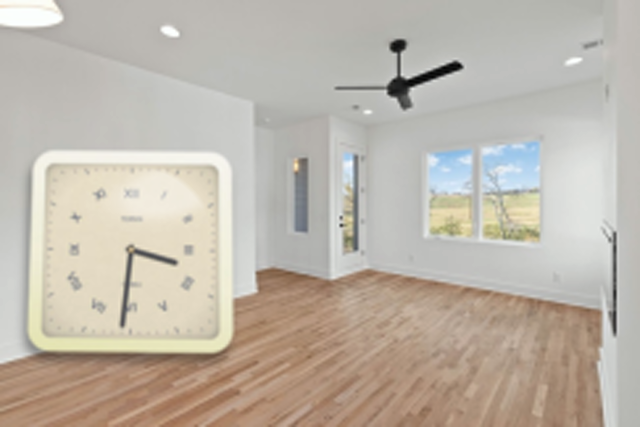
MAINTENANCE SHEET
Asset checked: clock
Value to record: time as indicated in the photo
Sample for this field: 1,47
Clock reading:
3,31
